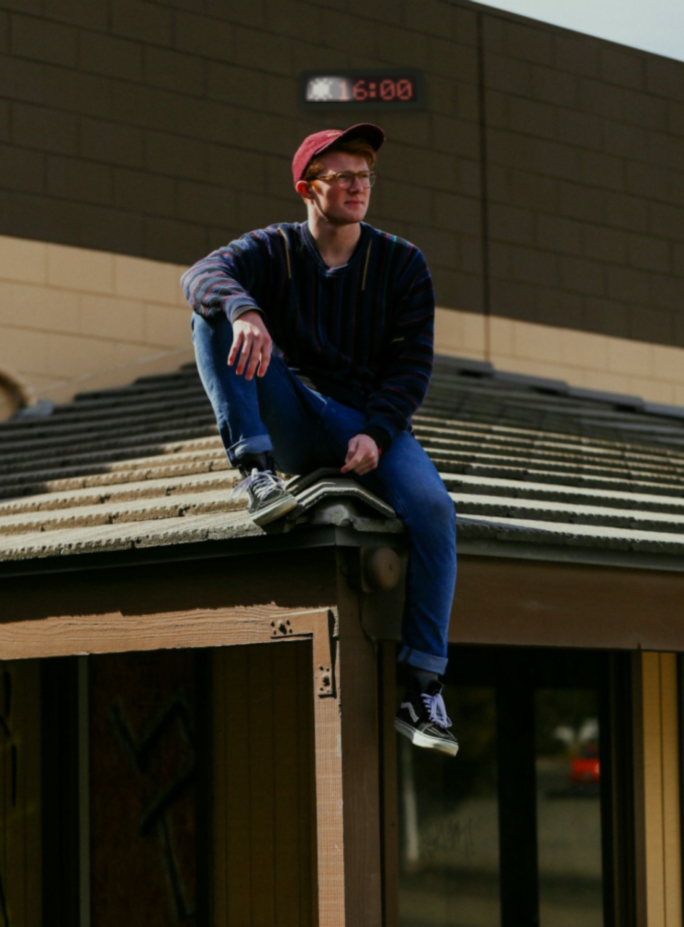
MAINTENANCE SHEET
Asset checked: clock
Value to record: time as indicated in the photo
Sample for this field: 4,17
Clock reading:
16,00
